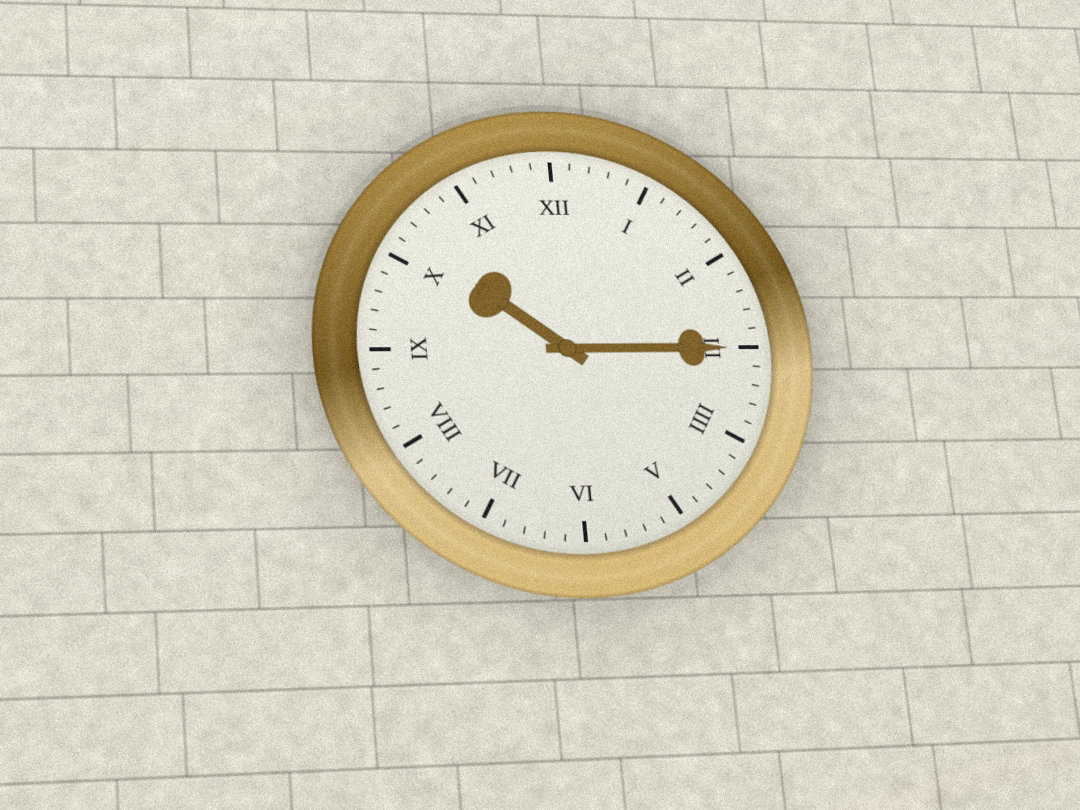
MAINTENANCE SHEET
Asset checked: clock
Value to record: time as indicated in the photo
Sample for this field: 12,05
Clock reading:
10,15
